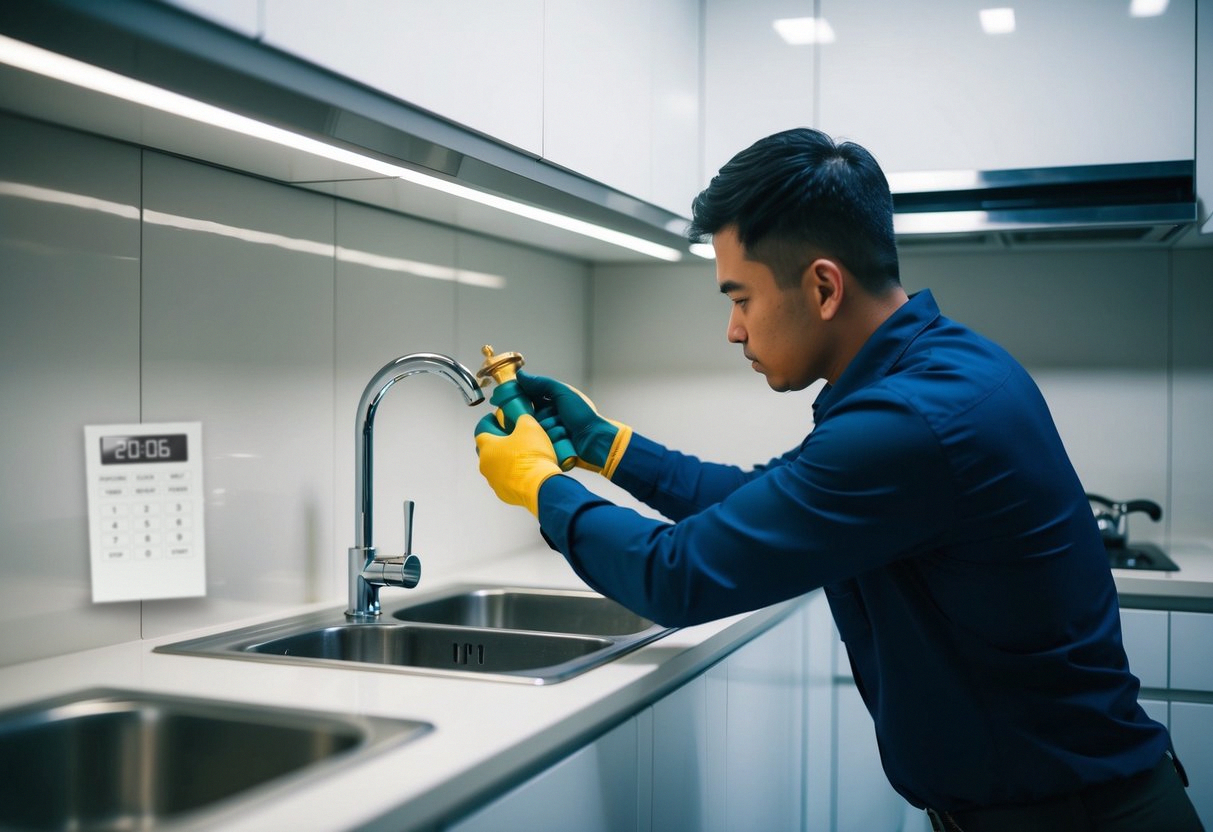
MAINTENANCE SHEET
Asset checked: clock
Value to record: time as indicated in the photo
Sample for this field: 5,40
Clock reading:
20,06
